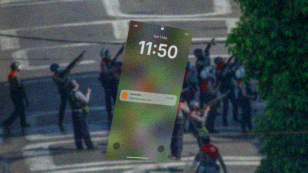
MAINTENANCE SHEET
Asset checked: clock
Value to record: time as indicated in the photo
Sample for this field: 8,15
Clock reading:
11,50
